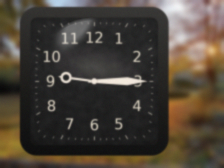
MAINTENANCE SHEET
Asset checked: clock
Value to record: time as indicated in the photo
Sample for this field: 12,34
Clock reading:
9,15
